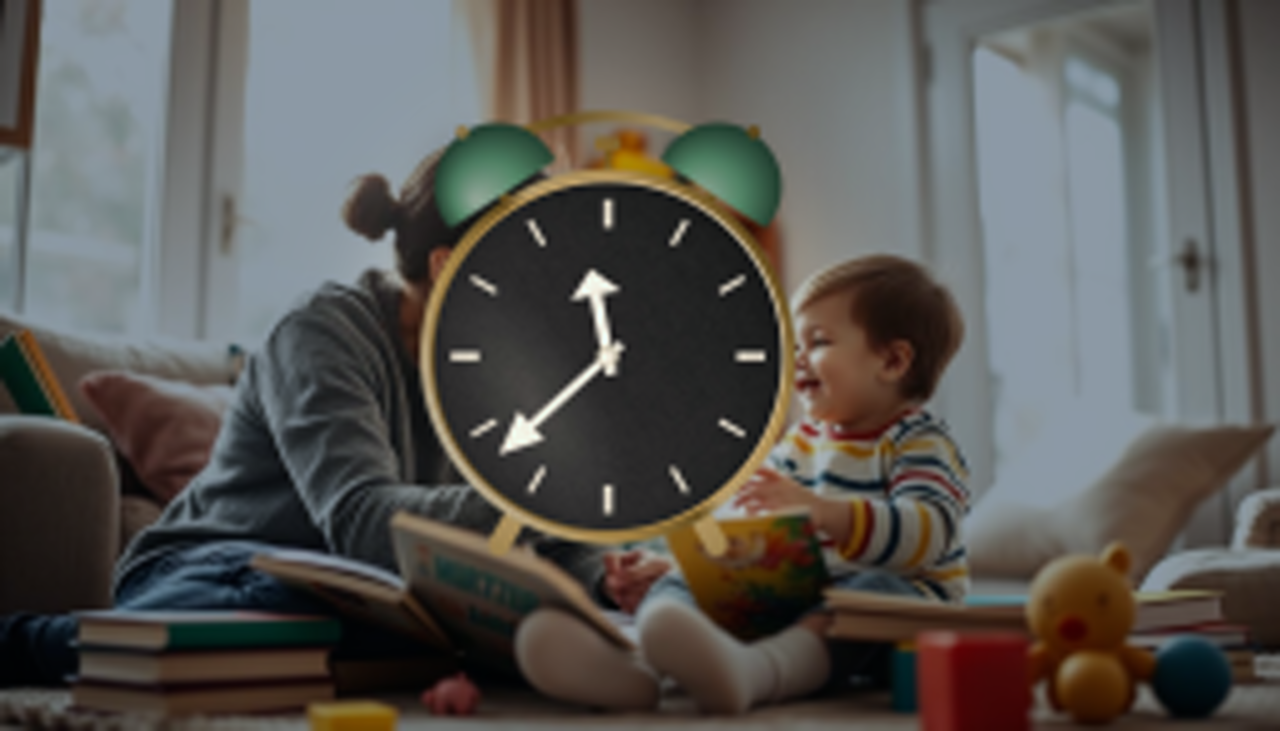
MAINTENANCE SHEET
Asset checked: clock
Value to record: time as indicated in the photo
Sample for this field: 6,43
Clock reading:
11,38
